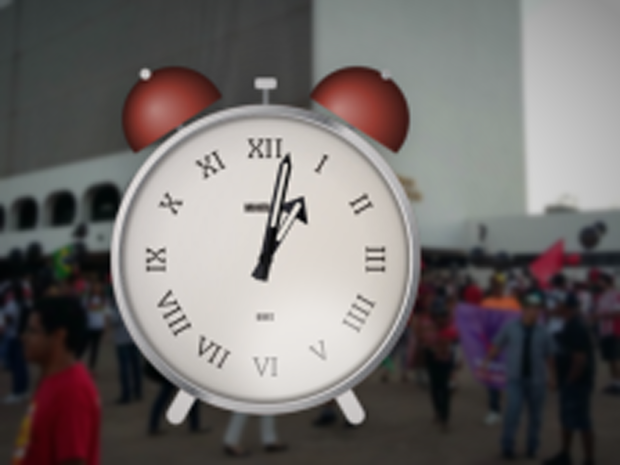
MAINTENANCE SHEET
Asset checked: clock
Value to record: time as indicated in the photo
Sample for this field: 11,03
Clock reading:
1,02
